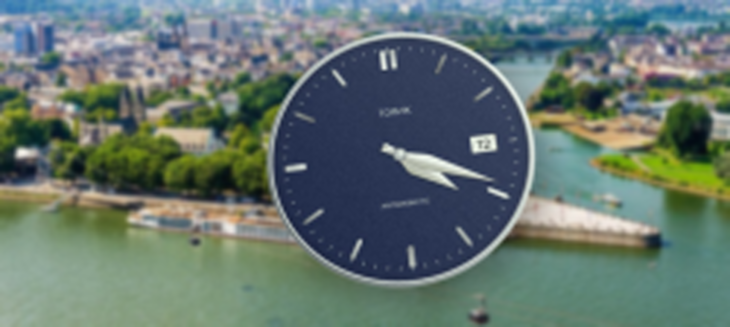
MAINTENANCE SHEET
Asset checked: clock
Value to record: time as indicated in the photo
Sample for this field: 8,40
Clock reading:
4,19
